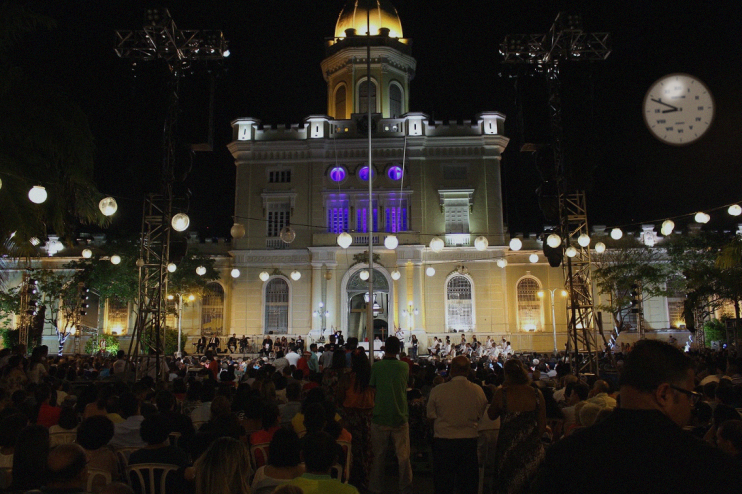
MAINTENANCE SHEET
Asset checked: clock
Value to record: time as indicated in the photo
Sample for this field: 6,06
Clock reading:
8,49
